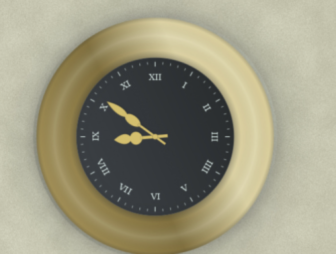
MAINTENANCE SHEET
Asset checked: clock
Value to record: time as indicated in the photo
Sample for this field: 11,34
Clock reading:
8,51
